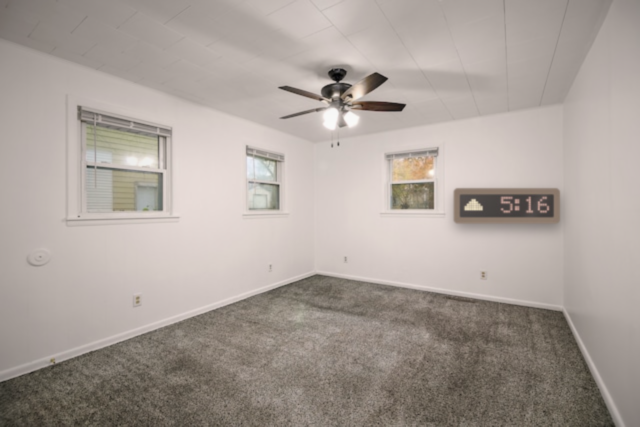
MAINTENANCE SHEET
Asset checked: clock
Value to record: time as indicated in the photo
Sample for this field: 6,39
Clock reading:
5,16
